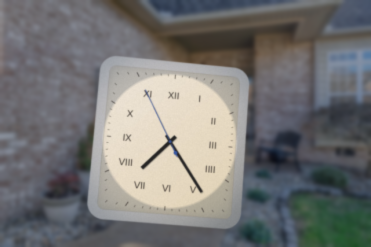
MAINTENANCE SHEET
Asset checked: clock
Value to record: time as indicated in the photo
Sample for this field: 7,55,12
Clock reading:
7,23,55
